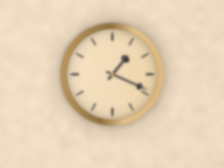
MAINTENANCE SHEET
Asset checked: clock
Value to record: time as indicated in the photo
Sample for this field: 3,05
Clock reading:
1,19
